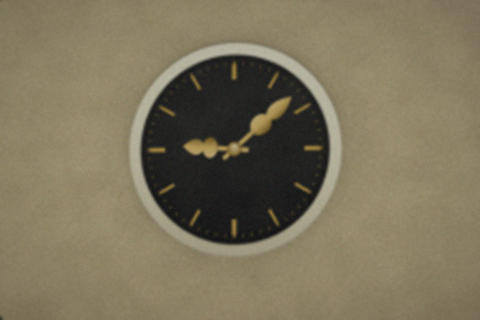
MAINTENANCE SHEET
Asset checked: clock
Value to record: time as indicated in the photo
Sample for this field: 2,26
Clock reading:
9,08
